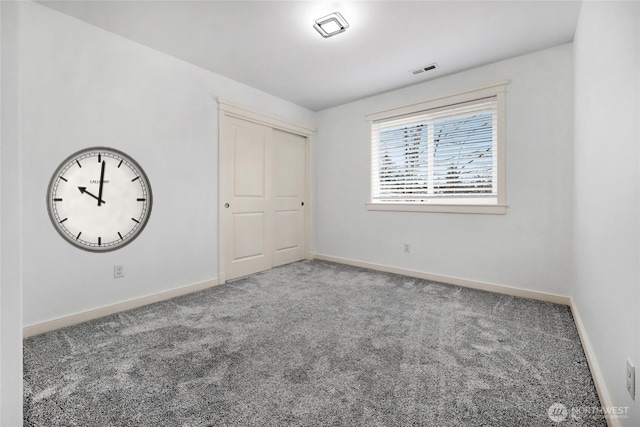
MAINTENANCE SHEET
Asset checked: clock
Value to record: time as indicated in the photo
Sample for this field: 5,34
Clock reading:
10,01
